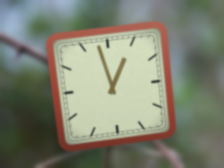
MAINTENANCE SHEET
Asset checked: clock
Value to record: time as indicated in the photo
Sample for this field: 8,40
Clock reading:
12,58
